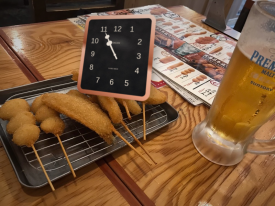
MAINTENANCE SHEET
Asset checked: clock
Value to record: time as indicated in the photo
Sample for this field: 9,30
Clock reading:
10,55
